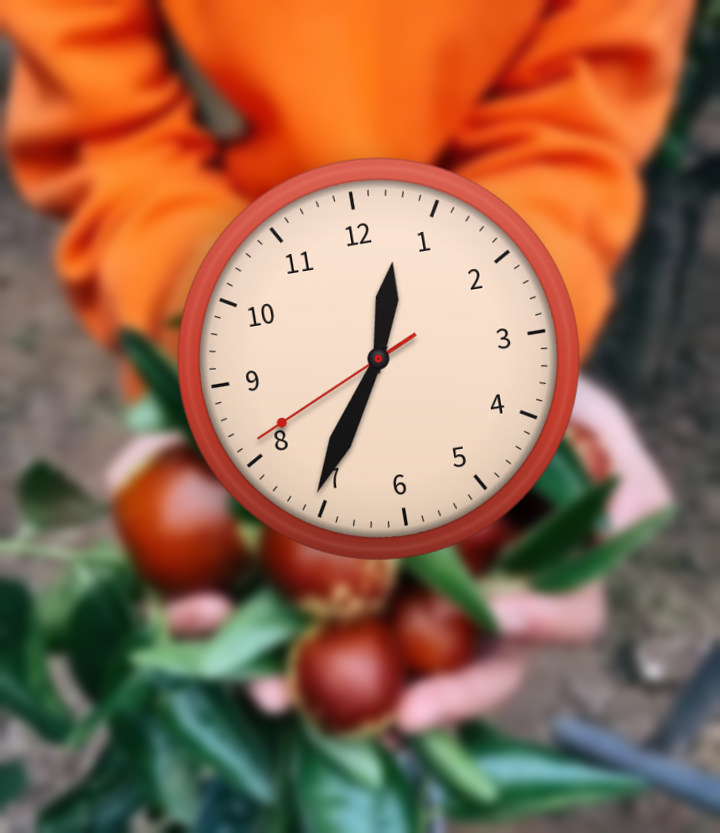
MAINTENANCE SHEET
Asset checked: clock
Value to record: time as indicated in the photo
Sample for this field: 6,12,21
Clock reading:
12,35,41
